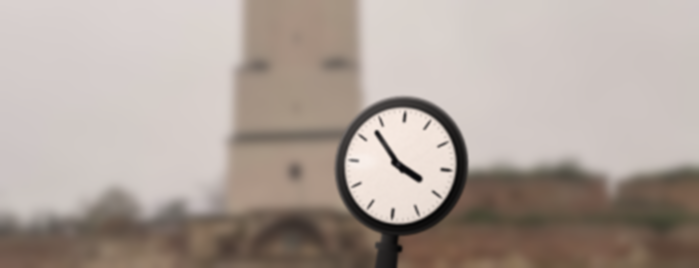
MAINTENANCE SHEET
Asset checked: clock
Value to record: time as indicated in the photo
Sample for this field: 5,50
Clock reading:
3,53
